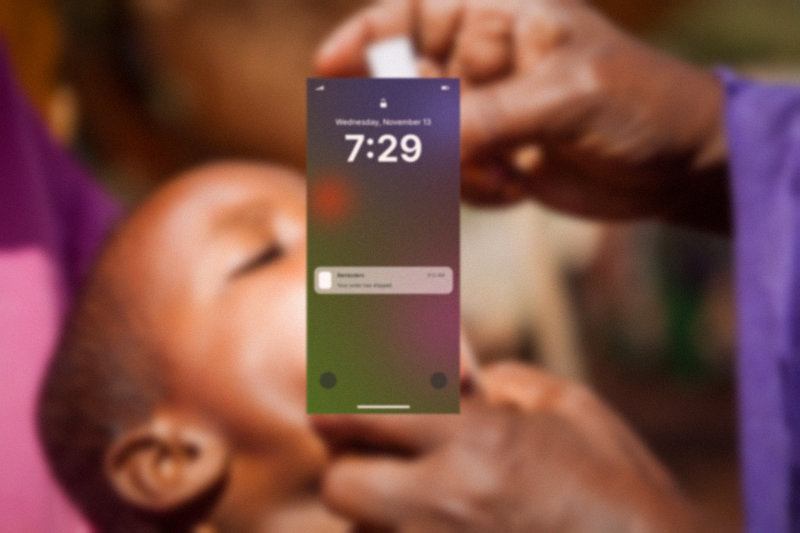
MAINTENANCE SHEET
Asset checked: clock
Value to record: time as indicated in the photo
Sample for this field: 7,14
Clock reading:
7,29
